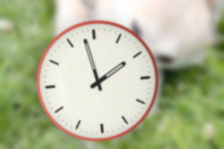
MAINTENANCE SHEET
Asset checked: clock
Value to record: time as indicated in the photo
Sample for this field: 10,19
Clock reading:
1,58
